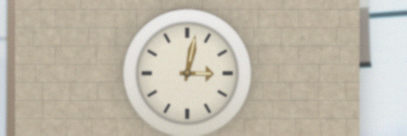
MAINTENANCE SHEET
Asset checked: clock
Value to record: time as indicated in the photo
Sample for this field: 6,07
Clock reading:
3,02
